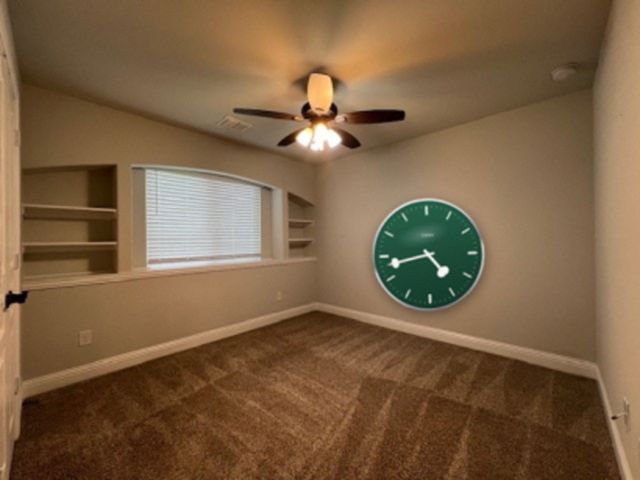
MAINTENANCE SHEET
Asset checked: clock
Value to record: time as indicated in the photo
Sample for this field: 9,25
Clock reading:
4,43
